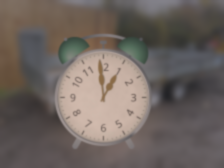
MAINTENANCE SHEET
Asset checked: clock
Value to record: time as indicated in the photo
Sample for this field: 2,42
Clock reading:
12,59
